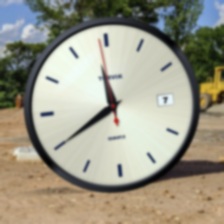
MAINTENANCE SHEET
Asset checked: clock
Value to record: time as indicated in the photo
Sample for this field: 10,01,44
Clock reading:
11,39,59
